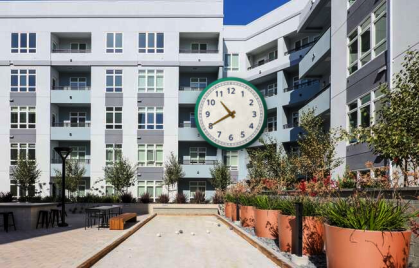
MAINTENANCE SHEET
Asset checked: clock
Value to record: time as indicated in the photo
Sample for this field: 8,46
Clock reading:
10,40
